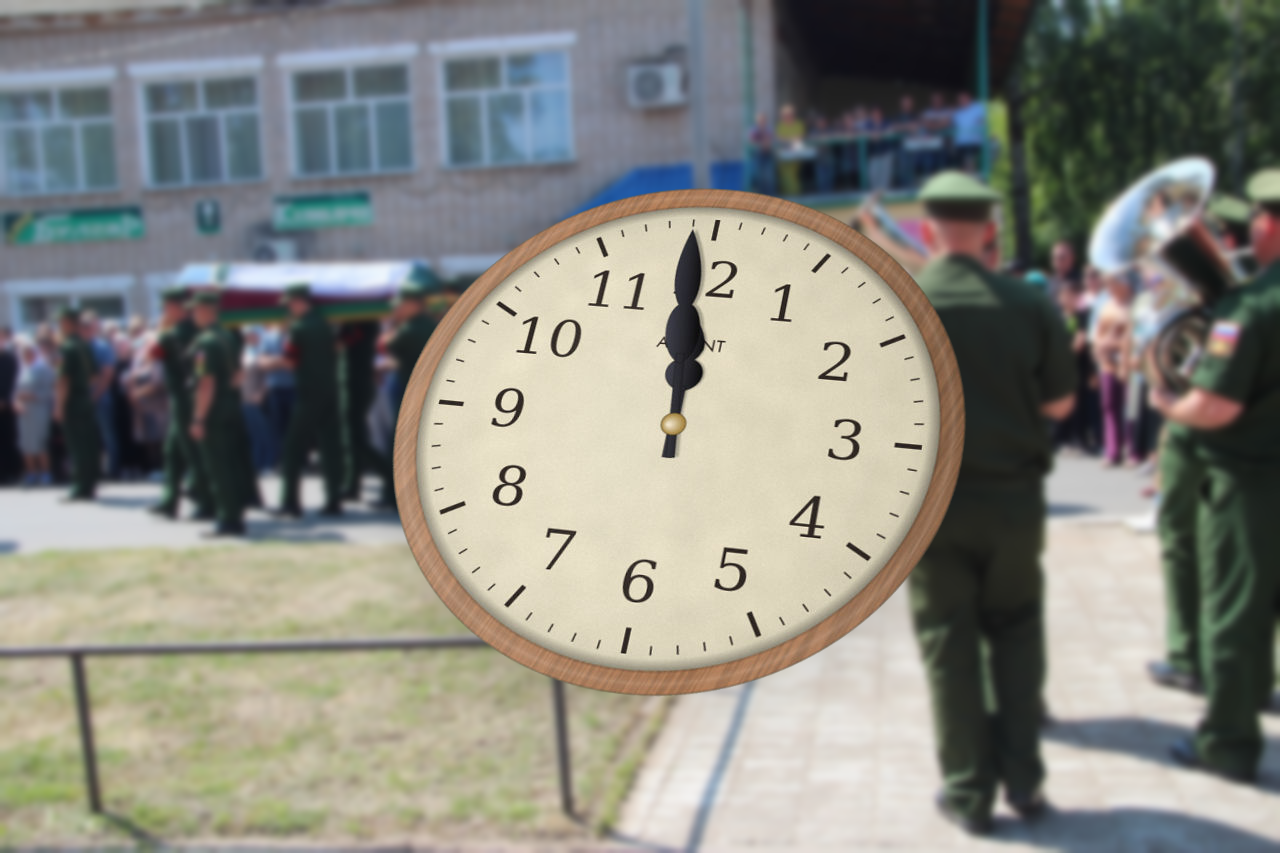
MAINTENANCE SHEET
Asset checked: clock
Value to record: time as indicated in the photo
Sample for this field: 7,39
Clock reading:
11,59
